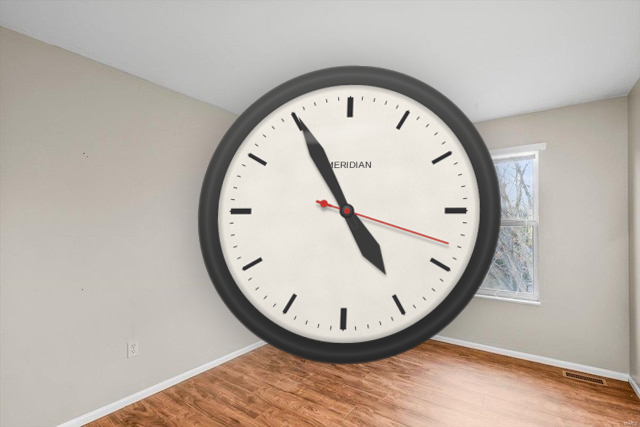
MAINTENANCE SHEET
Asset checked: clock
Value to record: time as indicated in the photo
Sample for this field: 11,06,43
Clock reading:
4,55,18
